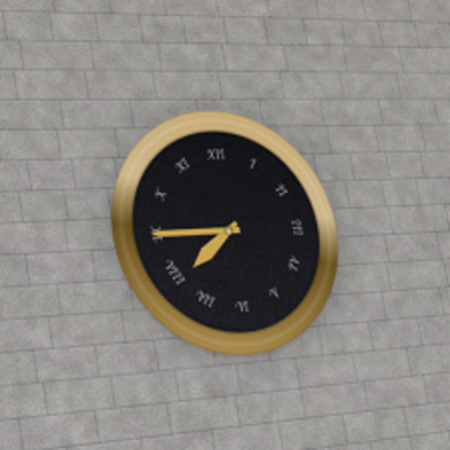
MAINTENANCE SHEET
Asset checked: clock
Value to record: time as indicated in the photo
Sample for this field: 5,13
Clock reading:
7,45
